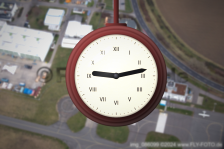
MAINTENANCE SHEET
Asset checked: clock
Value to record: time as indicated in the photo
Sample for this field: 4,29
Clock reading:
9,13
